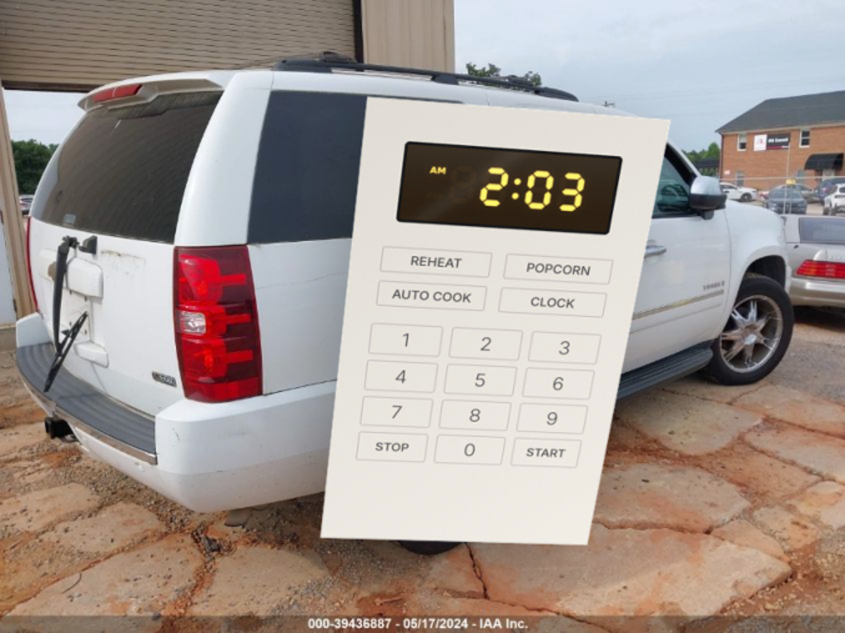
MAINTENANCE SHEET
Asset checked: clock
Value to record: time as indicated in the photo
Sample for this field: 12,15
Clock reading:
2,03
